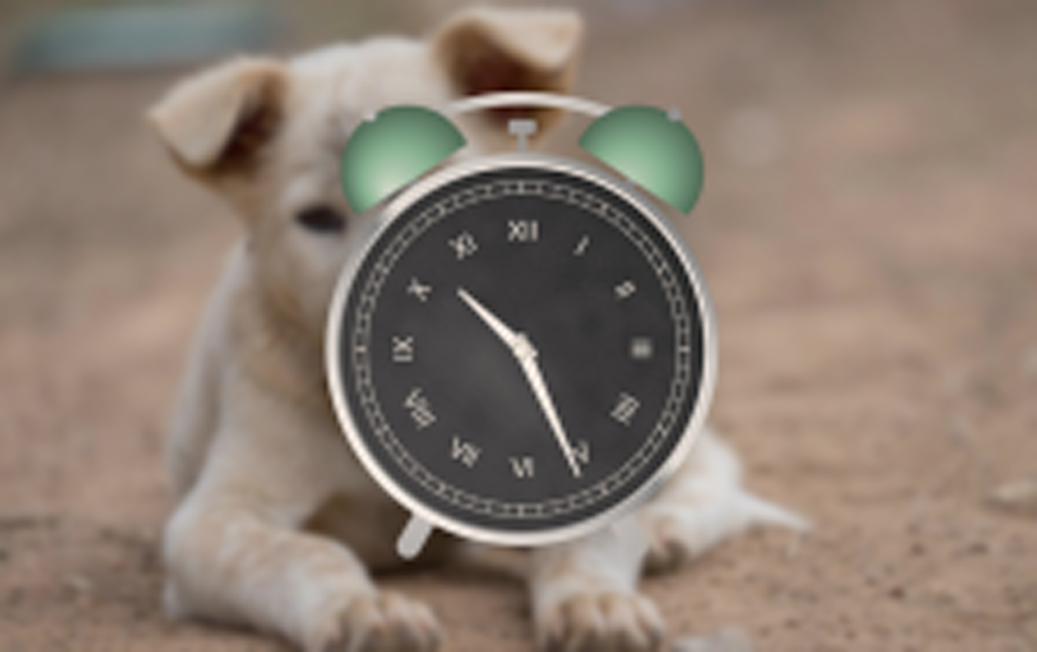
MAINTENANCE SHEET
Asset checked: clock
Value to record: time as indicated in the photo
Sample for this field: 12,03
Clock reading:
10,26
